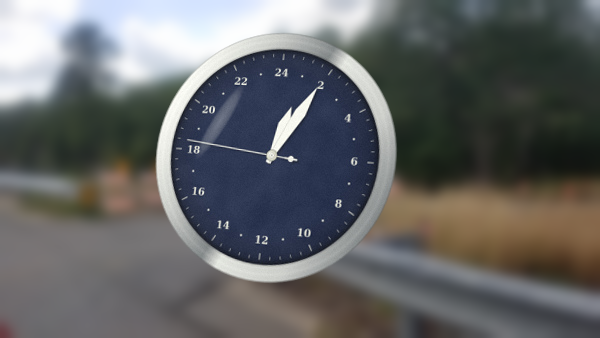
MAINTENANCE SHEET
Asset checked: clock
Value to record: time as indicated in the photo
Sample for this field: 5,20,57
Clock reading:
1,04,46
